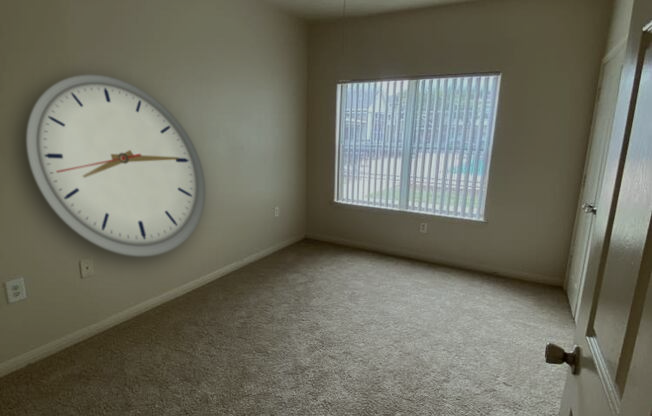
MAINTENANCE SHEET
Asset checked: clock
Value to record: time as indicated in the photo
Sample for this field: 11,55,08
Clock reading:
8,14,43
